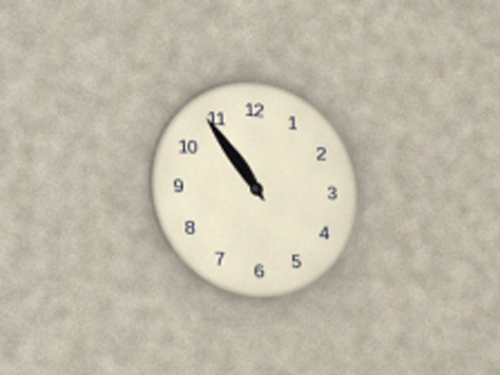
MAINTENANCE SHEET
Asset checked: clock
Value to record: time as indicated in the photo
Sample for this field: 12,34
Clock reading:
10,54
